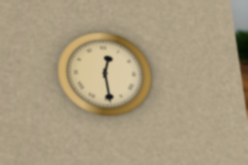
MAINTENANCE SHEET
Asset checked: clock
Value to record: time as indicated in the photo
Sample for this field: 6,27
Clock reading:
12,29
